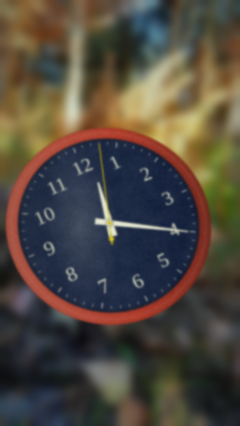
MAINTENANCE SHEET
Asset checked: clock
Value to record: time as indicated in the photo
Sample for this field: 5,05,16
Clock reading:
12,20,03
